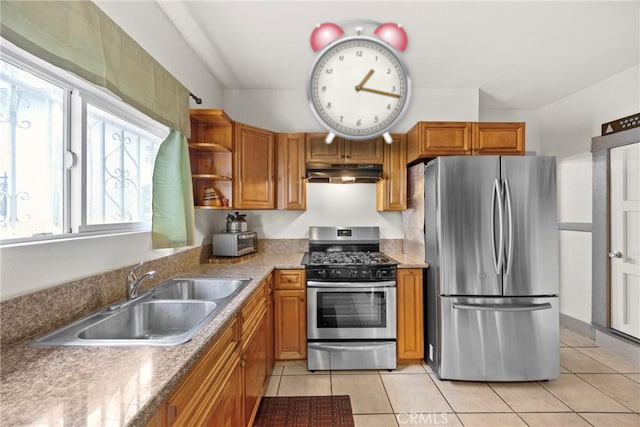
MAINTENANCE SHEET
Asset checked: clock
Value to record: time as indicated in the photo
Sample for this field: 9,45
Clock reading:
1,17
